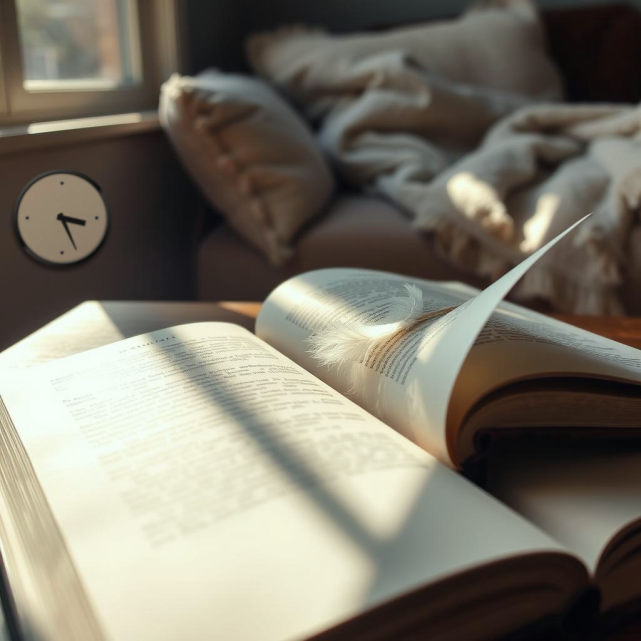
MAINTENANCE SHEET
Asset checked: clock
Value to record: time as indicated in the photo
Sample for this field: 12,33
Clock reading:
3,26
